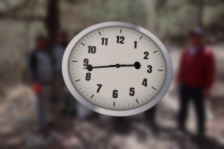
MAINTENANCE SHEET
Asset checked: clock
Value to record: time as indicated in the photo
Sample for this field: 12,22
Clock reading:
2,43
